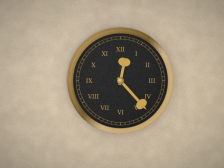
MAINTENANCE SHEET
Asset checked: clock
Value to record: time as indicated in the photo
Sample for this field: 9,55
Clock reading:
12,23
